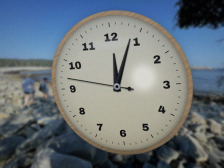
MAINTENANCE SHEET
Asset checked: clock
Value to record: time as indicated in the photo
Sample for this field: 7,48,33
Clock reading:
12,03,47
